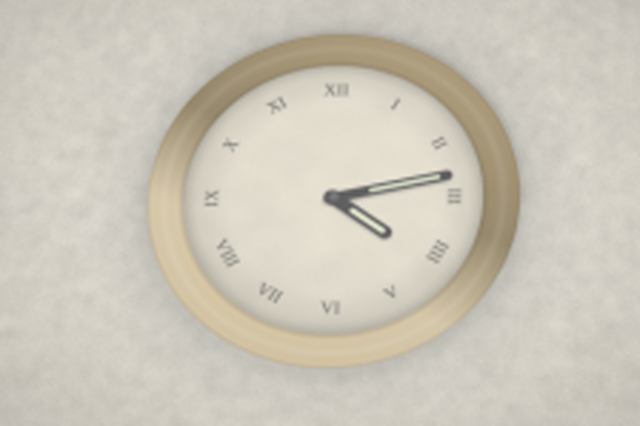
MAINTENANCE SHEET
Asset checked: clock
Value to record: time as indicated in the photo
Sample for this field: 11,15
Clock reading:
4,13
